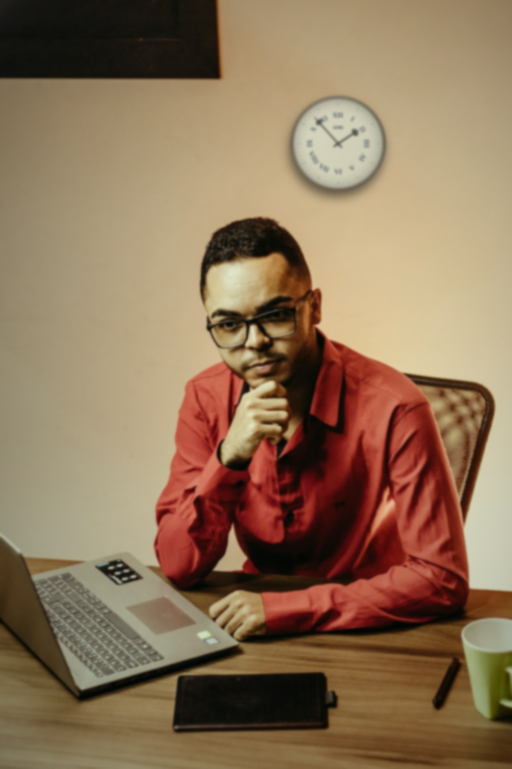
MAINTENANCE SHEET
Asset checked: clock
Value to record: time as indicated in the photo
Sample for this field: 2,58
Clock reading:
1,53
